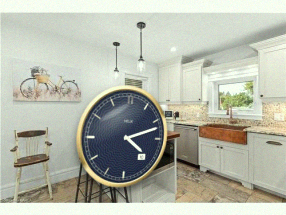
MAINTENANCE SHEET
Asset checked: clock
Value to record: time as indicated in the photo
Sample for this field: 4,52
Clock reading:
4,12
